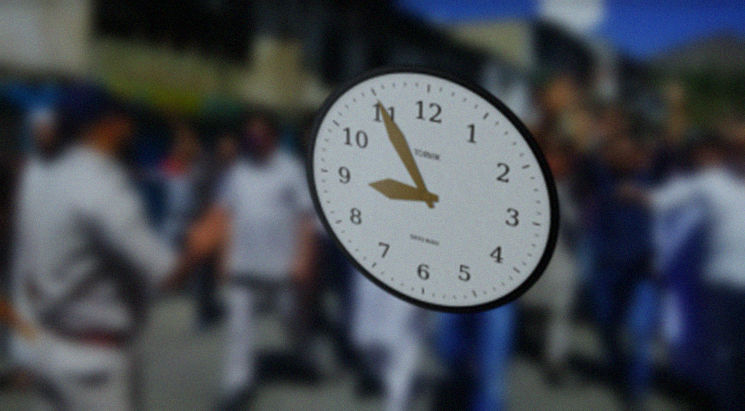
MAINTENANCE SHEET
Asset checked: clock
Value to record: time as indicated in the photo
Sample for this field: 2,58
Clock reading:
8,55
